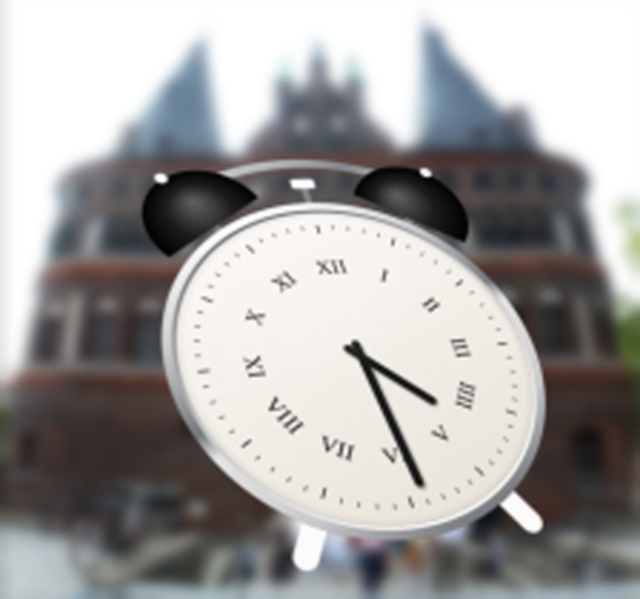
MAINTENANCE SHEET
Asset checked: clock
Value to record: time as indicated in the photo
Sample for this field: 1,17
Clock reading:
4,29
